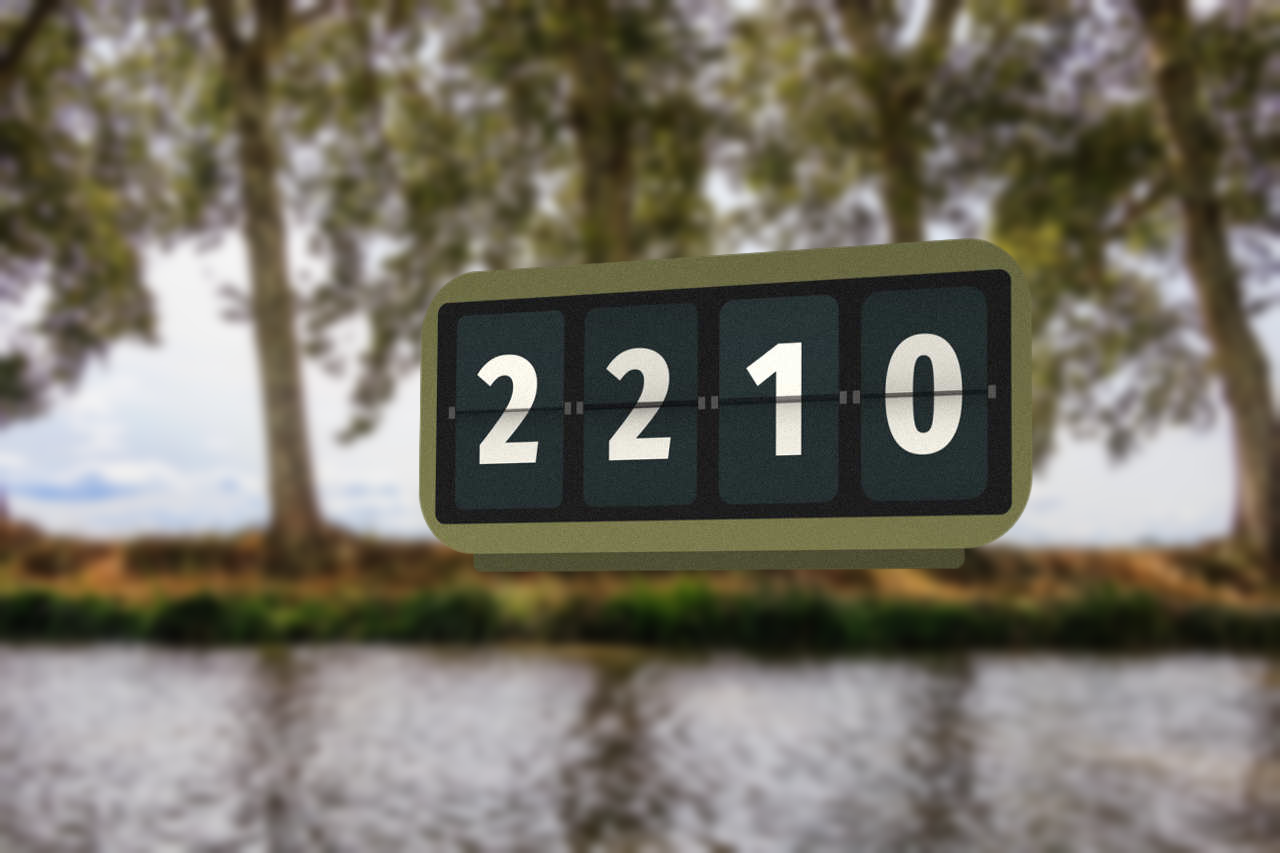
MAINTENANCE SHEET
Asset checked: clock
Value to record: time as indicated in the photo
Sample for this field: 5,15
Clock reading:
22,10
